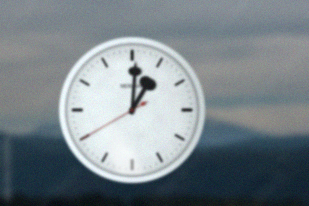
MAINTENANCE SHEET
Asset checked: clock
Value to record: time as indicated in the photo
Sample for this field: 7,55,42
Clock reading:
1,00,40
